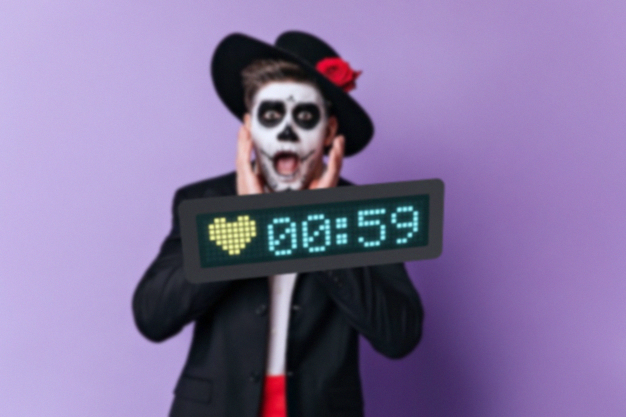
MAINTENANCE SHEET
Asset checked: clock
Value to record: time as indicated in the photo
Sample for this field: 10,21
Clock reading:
0,59
